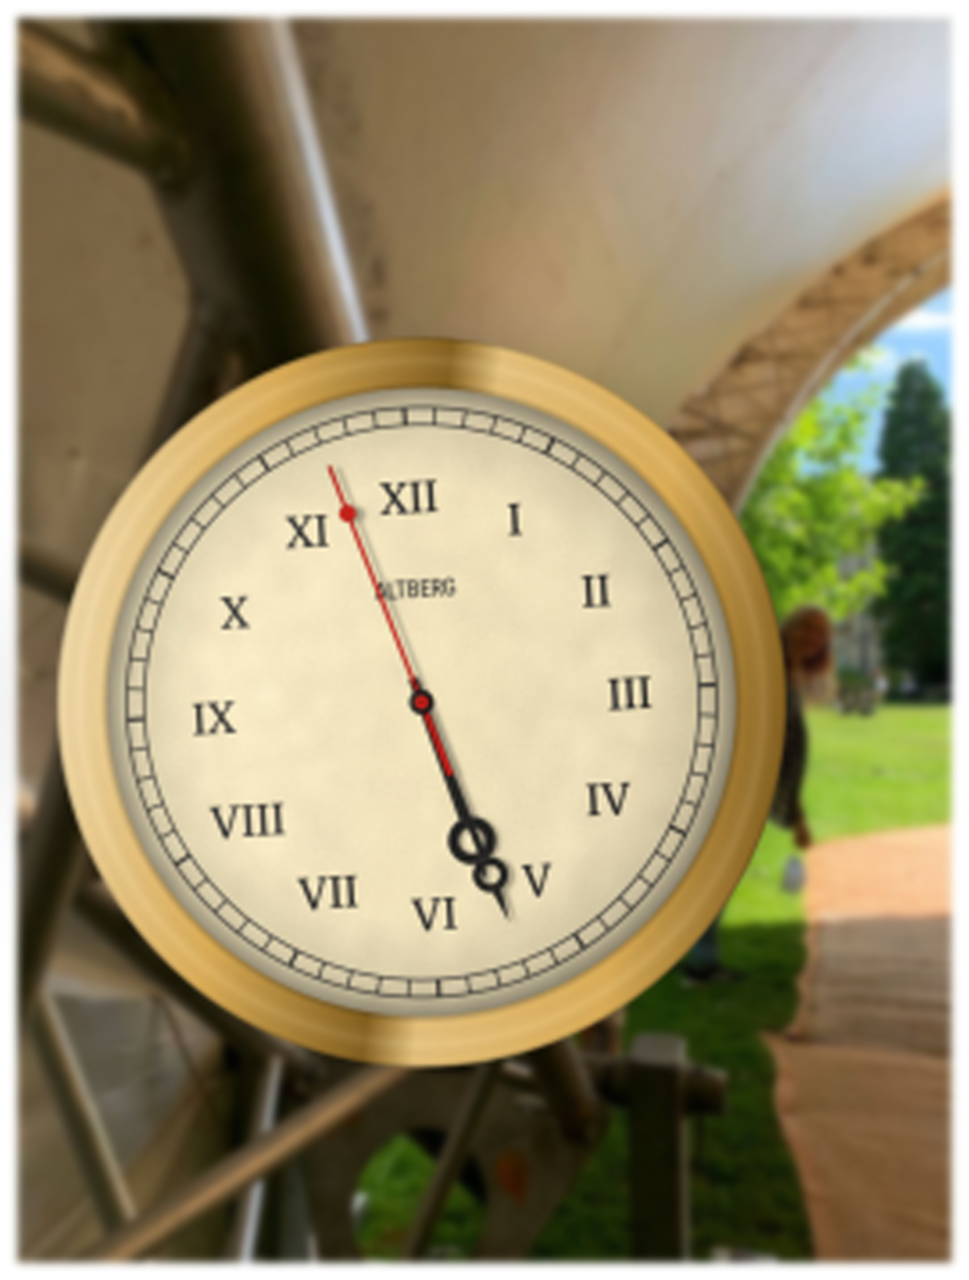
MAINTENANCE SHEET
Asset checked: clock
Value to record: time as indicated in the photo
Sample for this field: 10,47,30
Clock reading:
5,26,57
